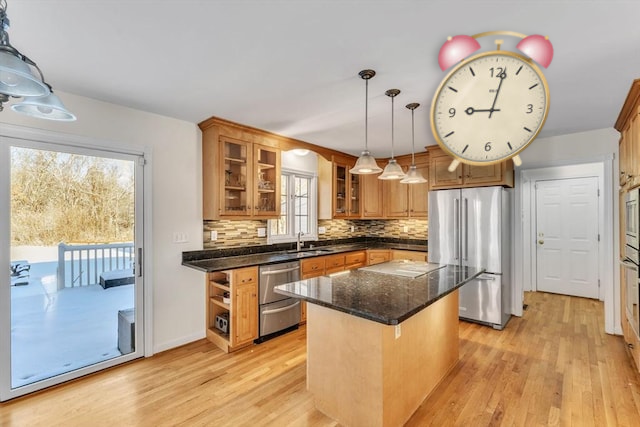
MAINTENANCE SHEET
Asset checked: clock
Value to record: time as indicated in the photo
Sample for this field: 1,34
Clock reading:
9,02
